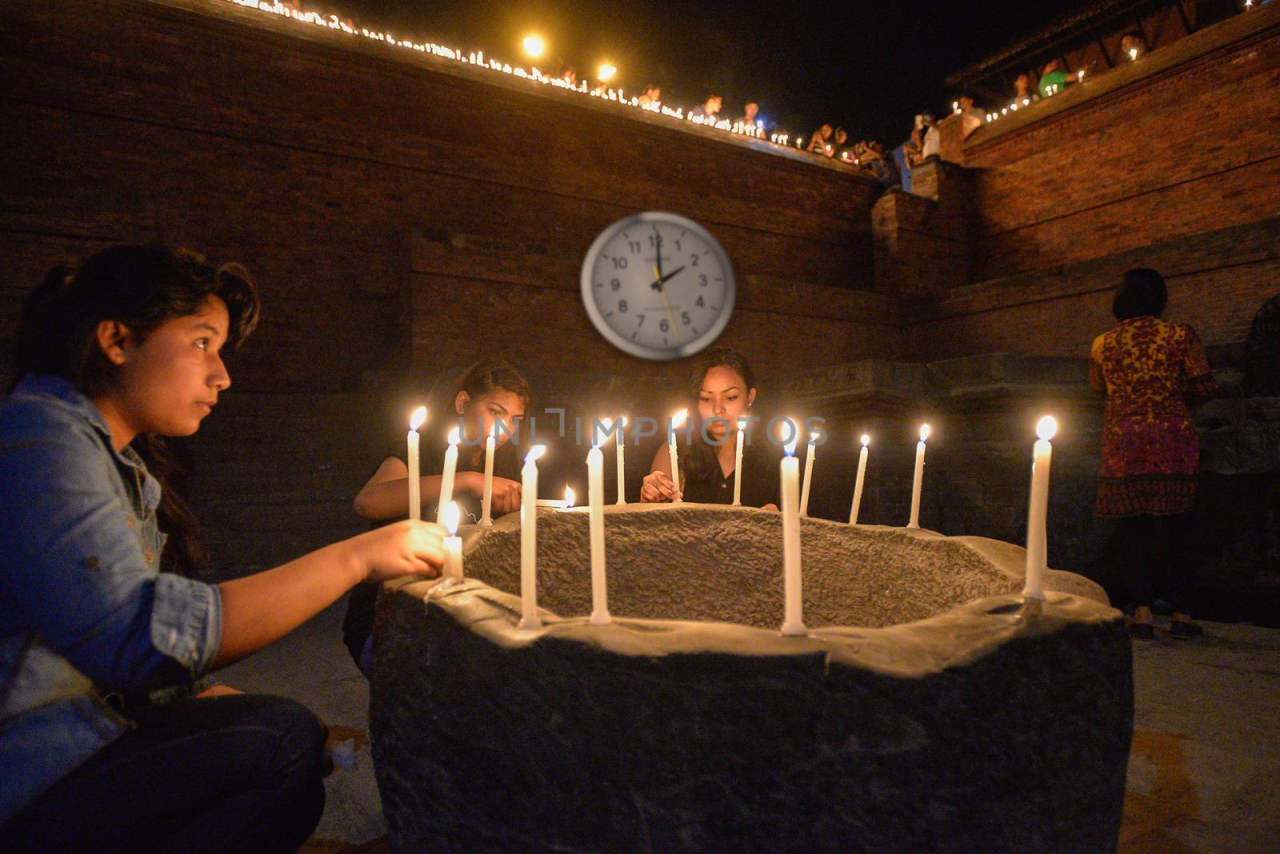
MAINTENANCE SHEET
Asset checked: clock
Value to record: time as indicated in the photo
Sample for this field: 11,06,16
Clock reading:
2,00,28
